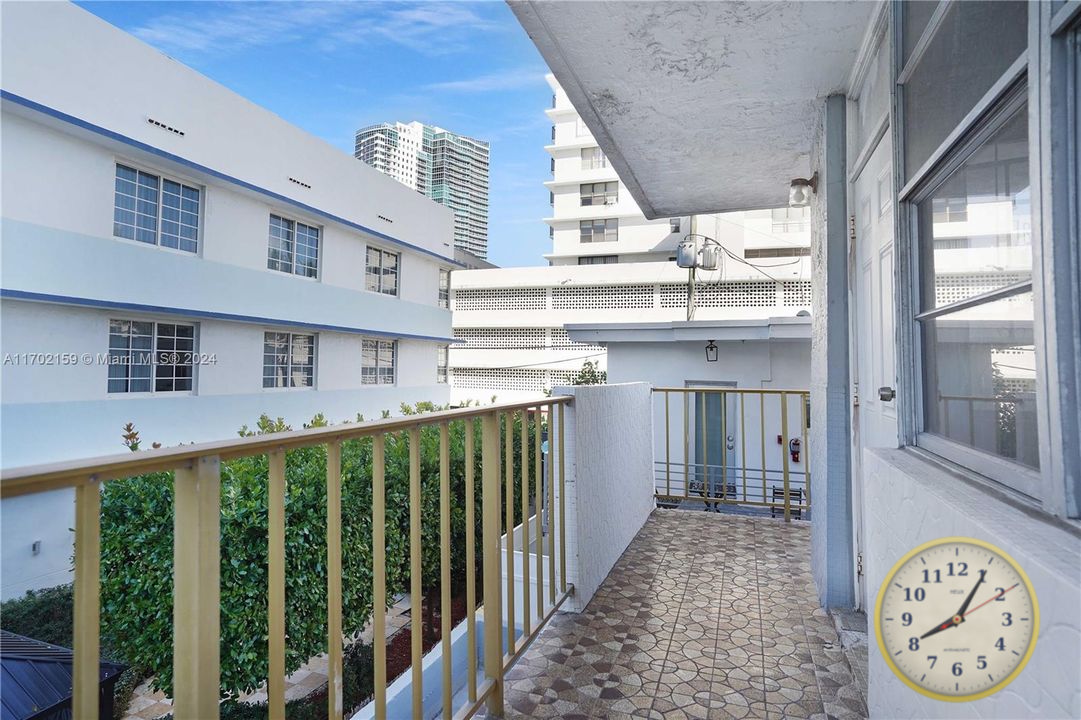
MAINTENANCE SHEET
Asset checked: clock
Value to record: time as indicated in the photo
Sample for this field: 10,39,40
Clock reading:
8,05,10
